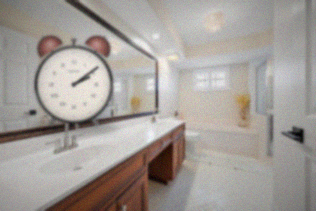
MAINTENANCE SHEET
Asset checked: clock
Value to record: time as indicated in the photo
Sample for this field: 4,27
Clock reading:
2,09
